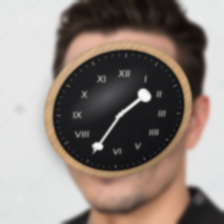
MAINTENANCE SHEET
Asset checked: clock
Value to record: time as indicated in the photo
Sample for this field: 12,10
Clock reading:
1,35
